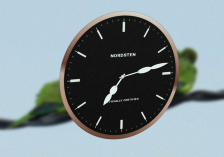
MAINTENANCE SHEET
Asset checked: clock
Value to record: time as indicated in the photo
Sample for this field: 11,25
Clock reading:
7,13
